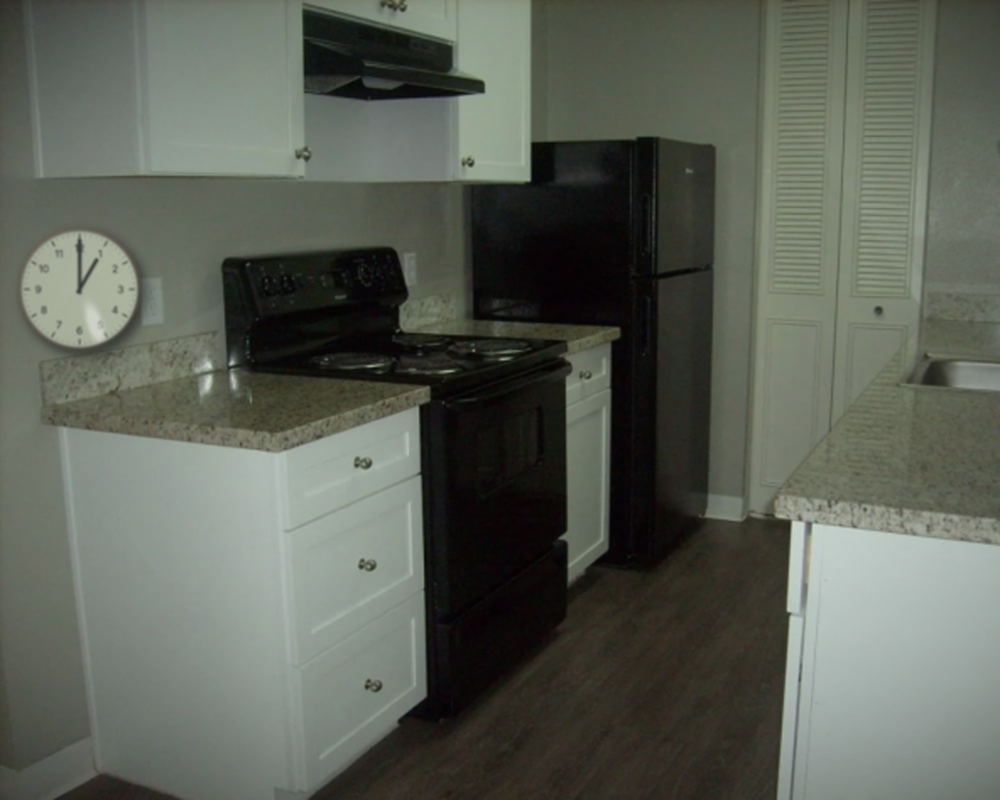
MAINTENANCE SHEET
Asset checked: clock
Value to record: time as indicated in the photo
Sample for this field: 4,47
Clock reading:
1,00
